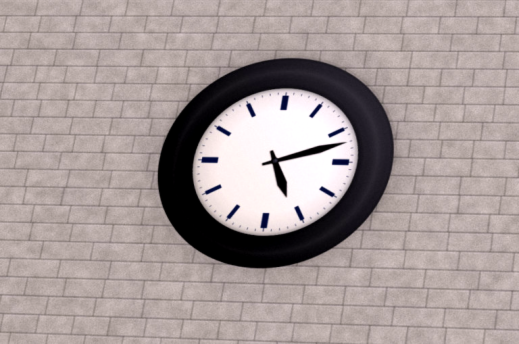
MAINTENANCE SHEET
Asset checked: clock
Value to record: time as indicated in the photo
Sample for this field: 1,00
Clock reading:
5,12
